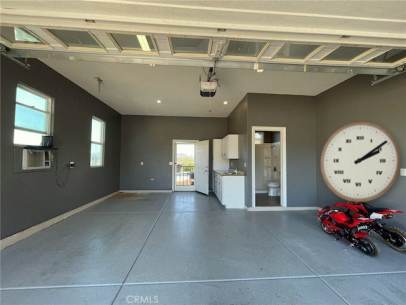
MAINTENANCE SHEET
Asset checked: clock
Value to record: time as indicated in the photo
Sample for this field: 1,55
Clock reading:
2,09
